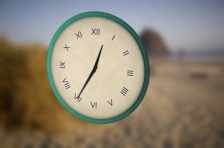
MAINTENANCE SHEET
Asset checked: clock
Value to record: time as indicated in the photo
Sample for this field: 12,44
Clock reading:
12,35
